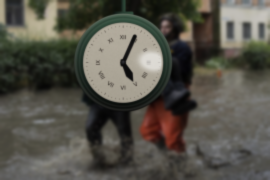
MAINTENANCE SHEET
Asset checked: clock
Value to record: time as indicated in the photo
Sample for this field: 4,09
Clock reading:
5,04
